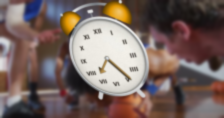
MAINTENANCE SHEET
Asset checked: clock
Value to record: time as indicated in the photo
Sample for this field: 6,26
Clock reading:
7,24
